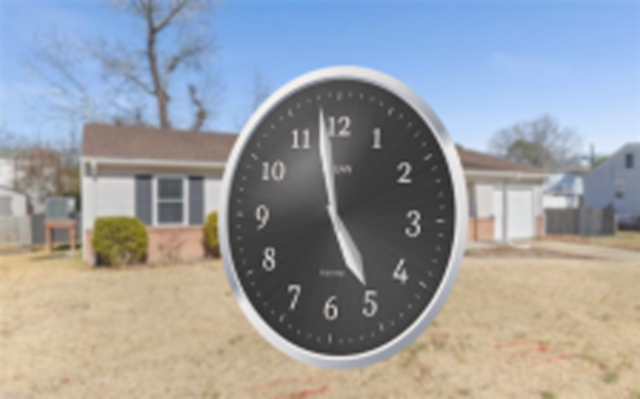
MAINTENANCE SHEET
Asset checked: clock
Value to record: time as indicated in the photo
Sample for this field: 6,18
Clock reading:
4,58
